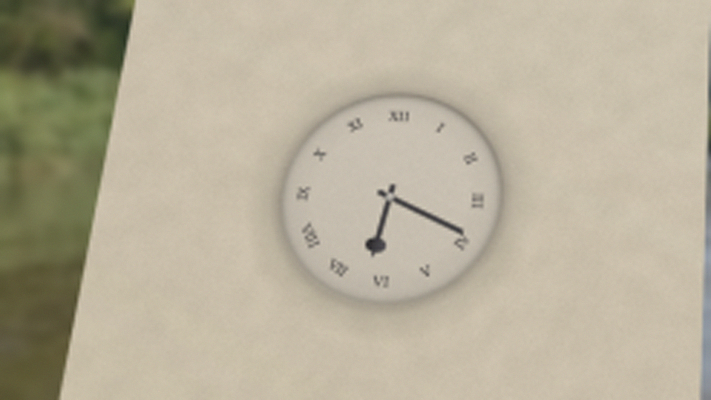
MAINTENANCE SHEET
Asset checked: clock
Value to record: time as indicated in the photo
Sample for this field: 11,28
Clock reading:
6,19
